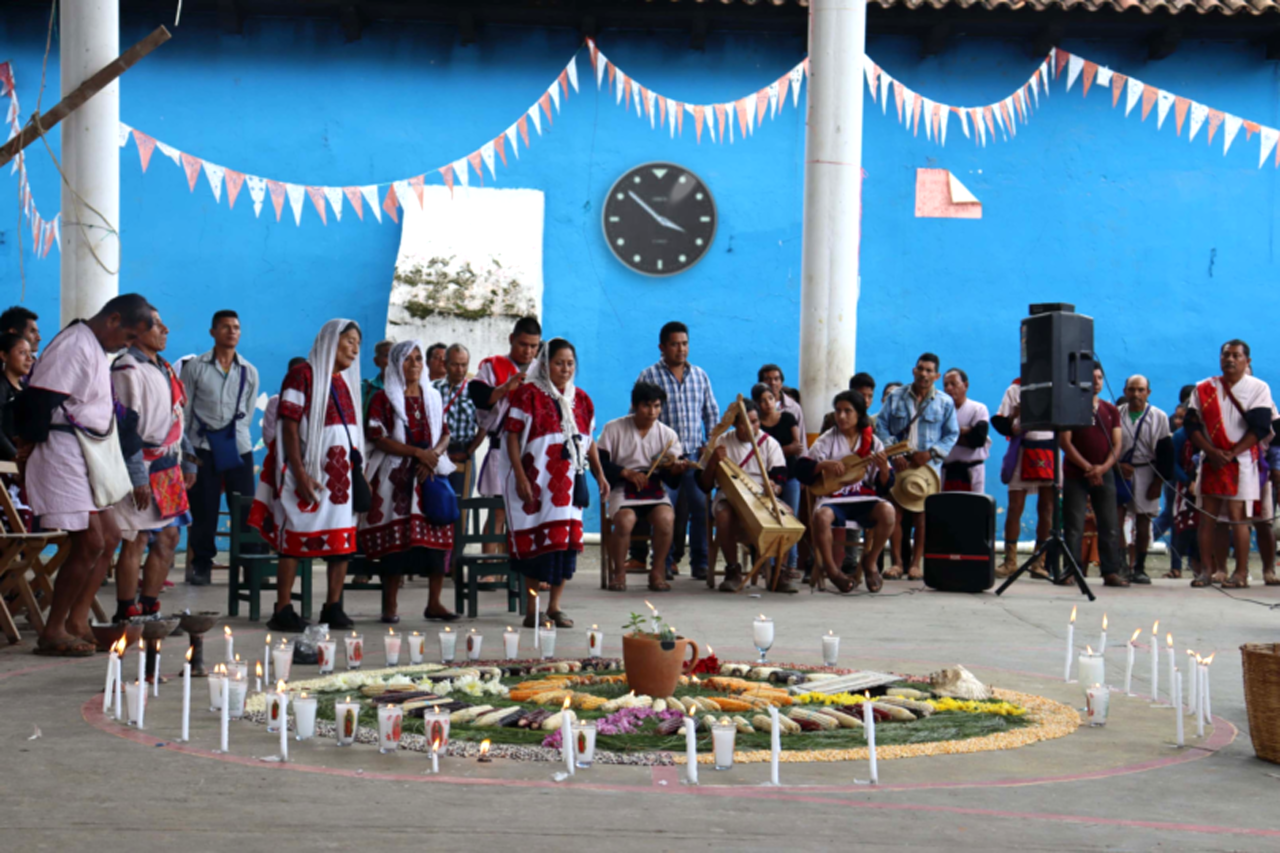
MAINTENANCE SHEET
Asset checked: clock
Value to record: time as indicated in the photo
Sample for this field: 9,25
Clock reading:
3,52
